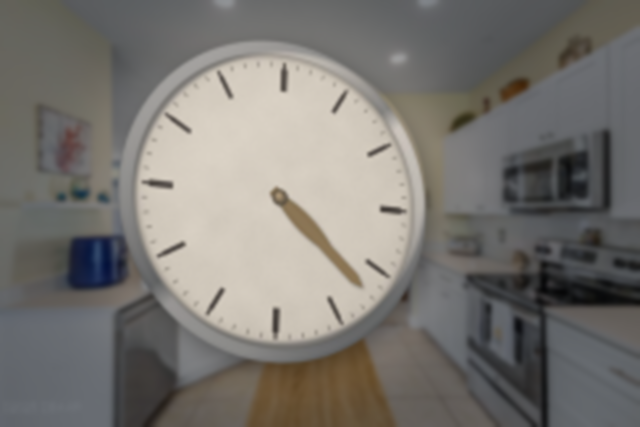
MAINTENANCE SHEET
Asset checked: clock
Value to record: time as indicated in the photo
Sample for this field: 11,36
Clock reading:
4,22
